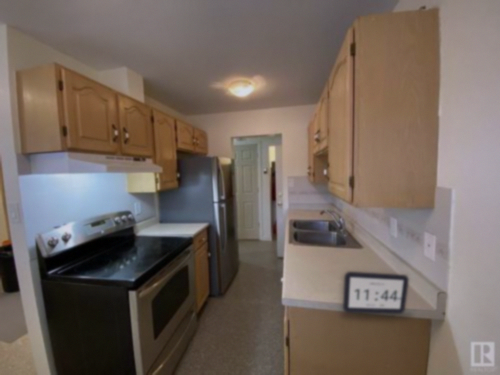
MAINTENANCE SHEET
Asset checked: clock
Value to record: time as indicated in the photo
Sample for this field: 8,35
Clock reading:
11,44
